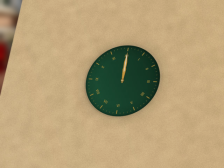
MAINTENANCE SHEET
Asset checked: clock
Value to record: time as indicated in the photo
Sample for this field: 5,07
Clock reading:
12,00
